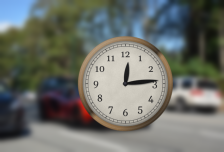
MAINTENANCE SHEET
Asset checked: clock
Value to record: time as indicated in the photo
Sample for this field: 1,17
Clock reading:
12,14
